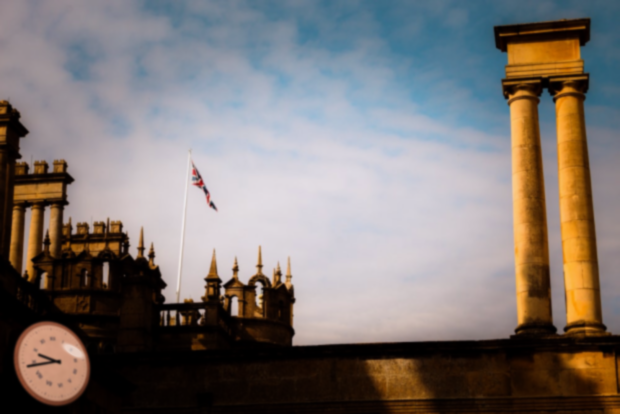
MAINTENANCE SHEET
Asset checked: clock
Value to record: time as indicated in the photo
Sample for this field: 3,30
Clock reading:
9,44
